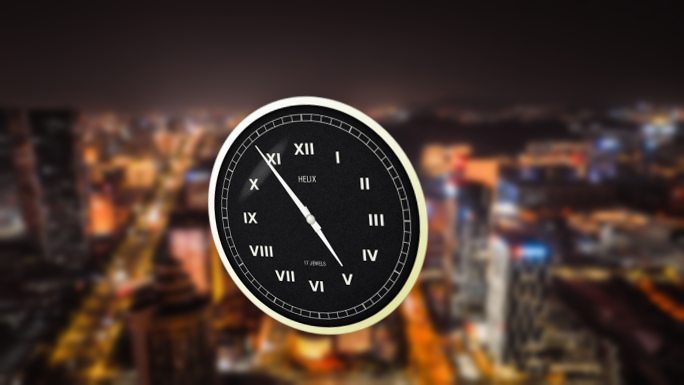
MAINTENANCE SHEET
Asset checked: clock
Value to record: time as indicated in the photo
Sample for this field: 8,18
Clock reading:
4,54
